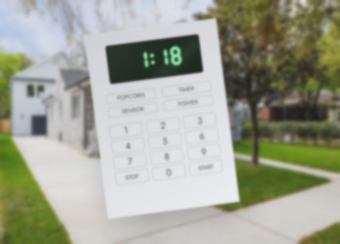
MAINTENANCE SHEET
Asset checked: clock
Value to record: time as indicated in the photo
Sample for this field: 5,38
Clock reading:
1,18
